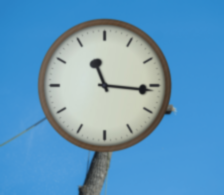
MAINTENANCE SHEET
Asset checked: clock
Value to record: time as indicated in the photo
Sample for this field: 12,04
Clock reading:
11,16
